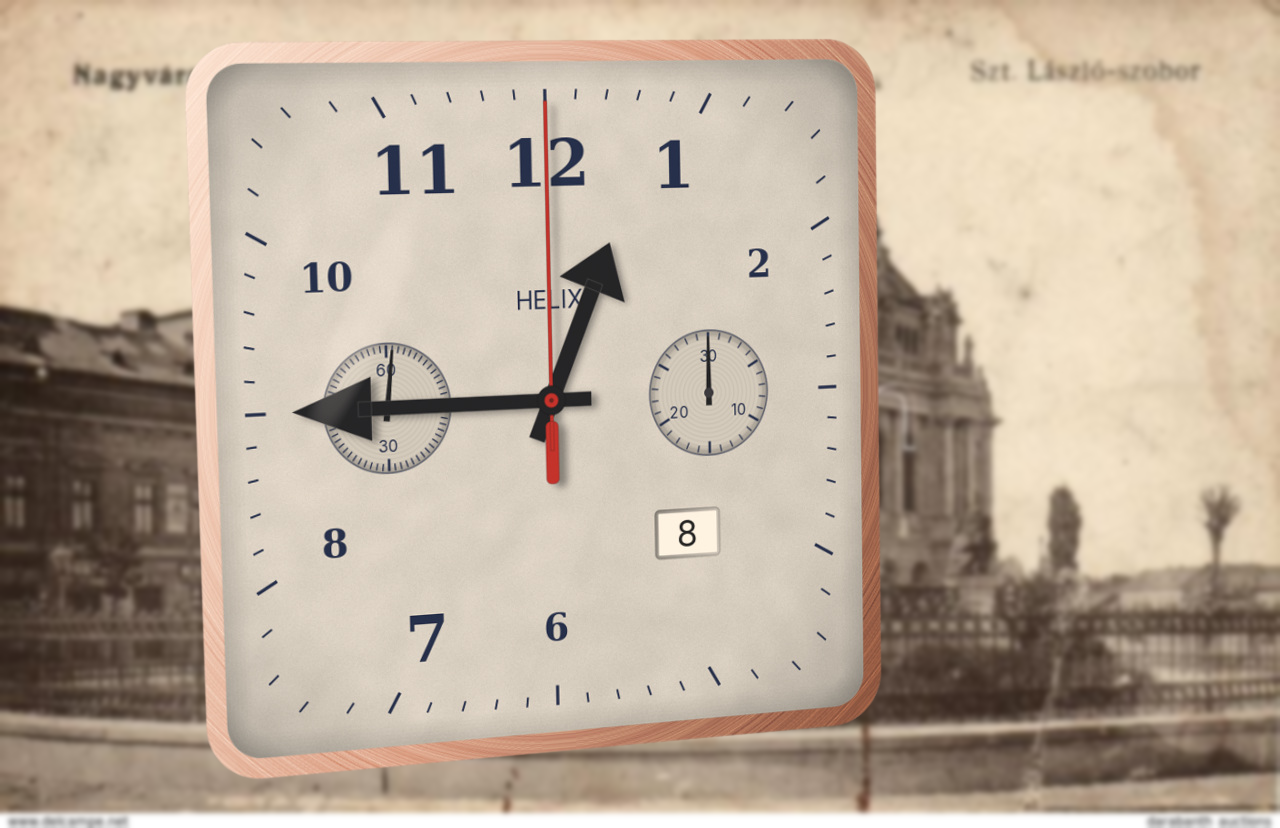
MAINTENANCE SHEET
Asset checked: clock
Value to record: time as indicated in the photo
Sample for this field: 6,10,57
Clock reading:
12,45,01
